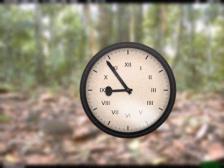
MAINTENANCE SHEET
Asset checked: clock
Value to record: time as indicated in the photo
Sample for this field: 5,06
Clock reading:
8,54
